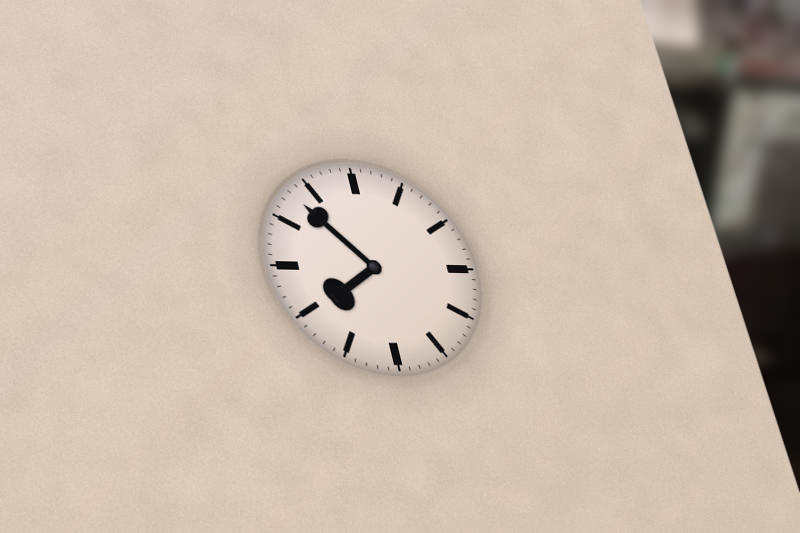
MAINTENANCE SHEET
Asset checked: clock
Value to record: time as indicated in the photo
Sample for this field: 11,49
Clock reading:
7,53
